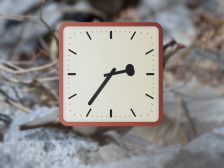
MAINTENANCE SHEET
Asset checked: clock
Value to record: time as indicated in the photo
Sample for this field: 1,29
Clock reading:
2,36
